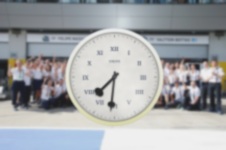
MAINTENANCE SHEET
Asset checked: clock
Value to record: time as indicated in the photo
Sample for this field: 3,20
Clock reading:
7,31
